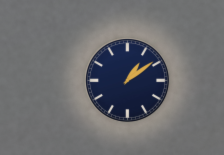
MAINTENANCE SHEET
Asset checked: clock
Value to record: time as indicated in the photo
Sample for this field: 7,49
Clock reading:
1,09
